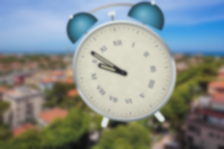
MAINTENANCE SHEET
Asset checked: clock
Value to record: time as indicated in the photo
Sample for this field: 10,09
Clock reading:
9,52
